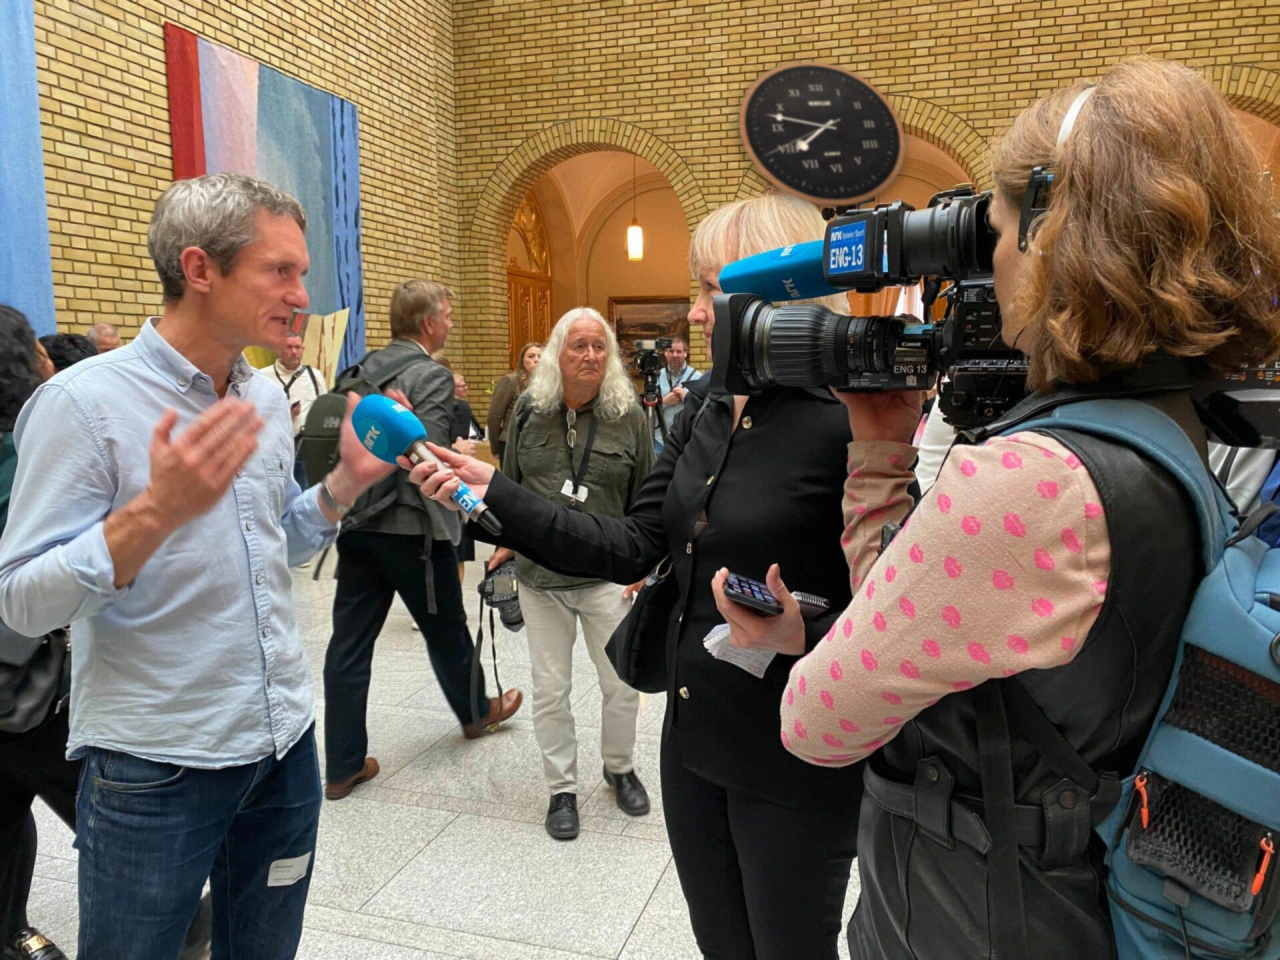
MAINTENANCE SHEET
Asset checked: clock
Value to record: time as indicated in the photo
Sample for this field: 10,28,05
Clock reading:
7,47,41
